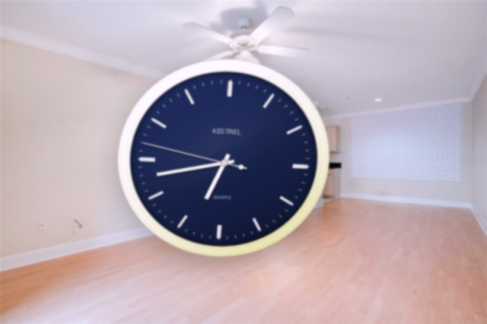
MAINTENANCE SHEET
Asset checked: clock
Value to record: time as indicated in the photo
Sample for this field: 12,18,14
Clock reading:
6,42,47
